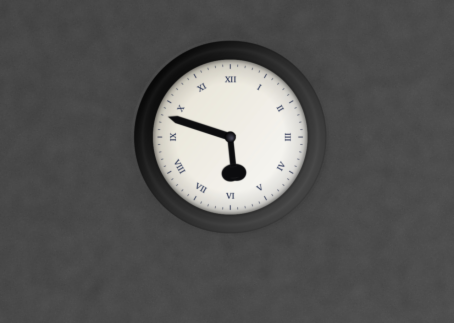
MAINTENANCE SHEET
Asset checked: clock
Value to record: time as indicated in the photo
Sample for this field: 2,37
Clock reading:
5,48
